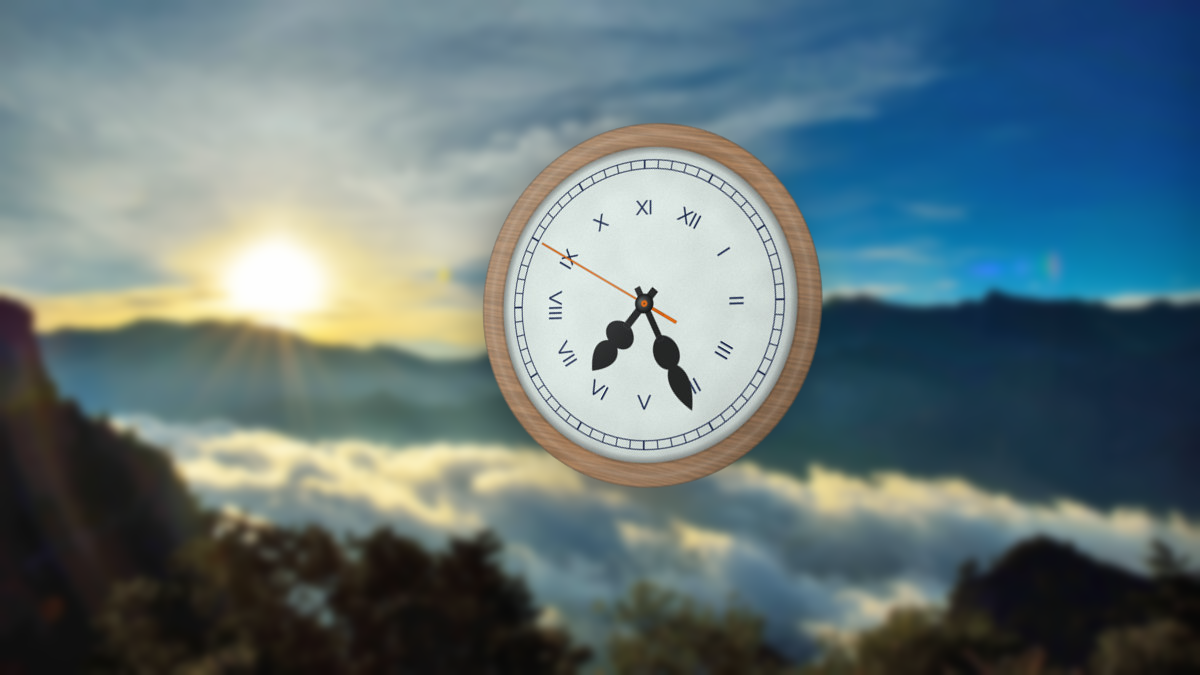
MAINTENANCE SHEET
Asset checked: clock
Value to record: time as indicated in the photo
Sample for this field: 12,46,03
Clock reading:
6,20,45
